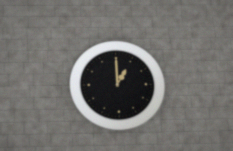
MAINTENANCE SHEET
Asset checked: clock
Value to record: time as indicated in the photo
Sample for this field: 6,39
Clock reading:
1,00
